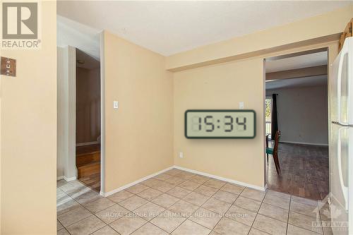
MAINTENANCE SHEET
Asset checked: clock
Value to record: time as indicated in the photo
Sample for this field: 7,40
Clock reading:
15,34
